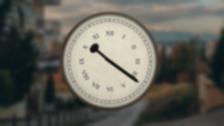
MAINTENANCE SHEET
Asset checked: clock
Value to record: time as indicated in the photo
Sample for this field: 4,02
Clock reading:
10,21
